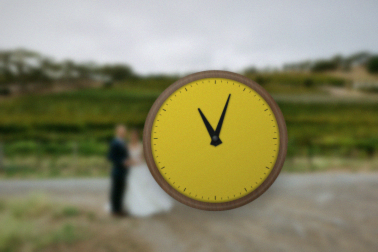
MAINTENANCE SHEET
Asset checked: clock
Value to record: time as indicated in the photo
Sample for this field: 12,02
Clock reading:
11,03
